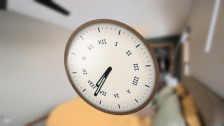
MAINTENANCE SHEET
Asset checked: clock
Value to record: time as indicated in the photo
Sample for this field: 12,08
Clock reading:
7,37
